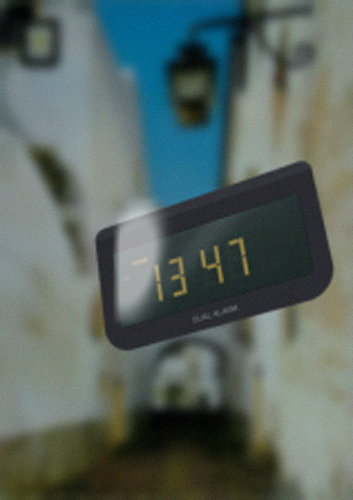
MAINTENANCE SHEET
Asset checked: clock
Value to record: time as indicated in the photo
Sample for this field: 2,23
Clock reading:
13,47
